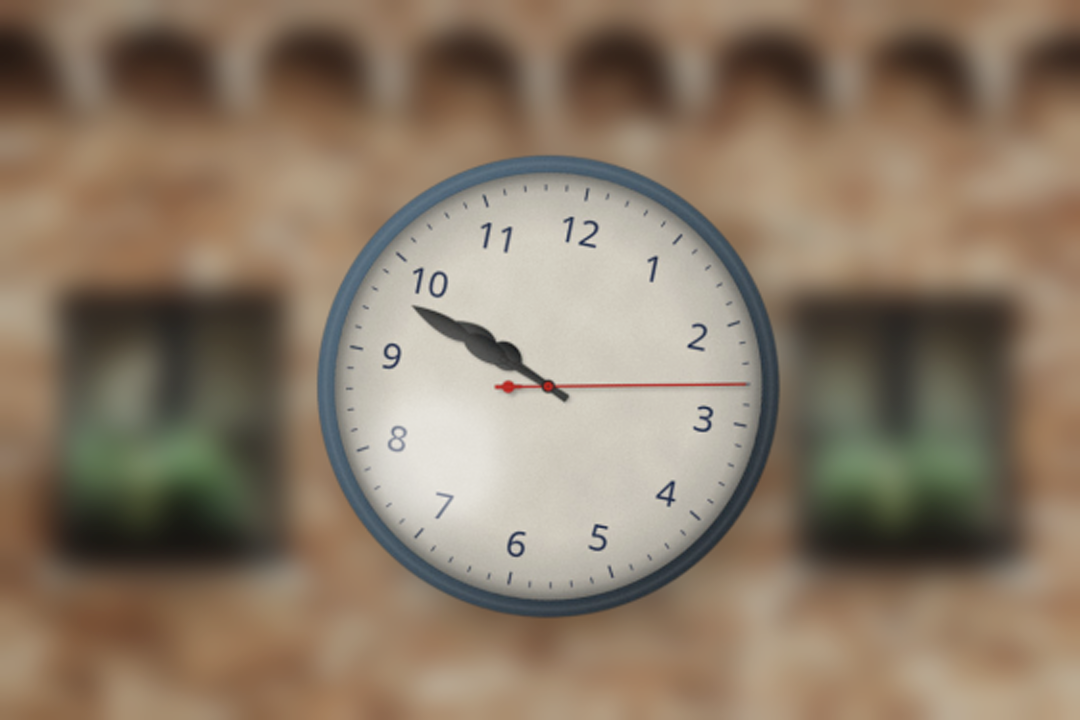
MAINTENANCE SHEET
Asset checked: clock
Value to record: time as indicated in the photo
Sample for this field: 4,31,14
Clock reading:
9,48,13
